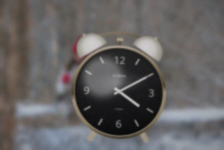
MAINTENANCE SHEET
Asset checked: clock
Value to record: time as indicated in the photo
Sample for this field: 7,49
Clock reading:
4,10
